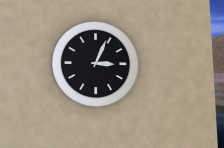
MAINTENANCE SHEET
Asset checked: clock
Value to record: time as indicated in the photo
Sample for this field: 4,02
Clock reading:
3,04
